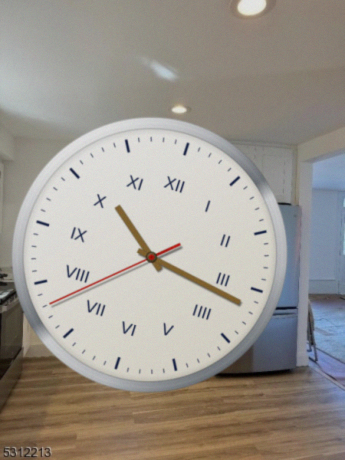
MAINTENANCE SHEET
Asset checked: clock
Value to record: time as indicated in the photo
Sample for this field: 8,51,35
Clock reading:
10,16,38
